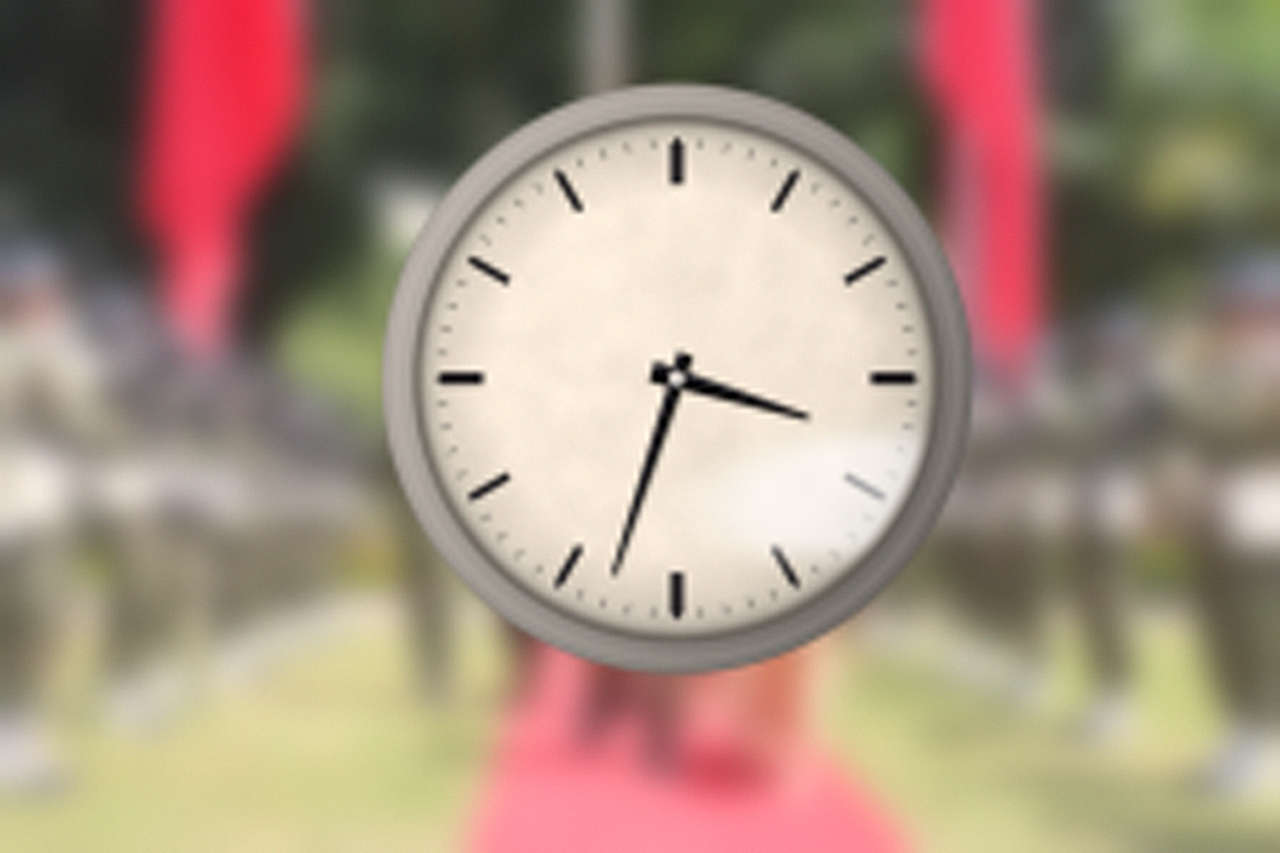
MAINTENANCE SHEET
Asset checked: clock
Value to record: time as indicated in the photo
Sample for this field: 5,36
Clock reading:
3,33
